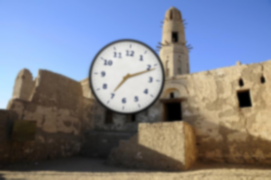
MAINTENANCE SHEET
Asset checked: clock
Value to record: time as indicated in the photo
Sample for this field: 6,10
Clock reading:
7,11
